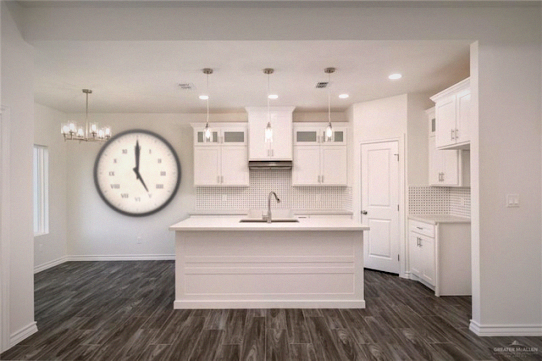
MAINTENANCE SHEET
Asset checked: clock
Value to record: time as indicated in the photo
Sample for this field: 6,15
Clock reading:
5,00
